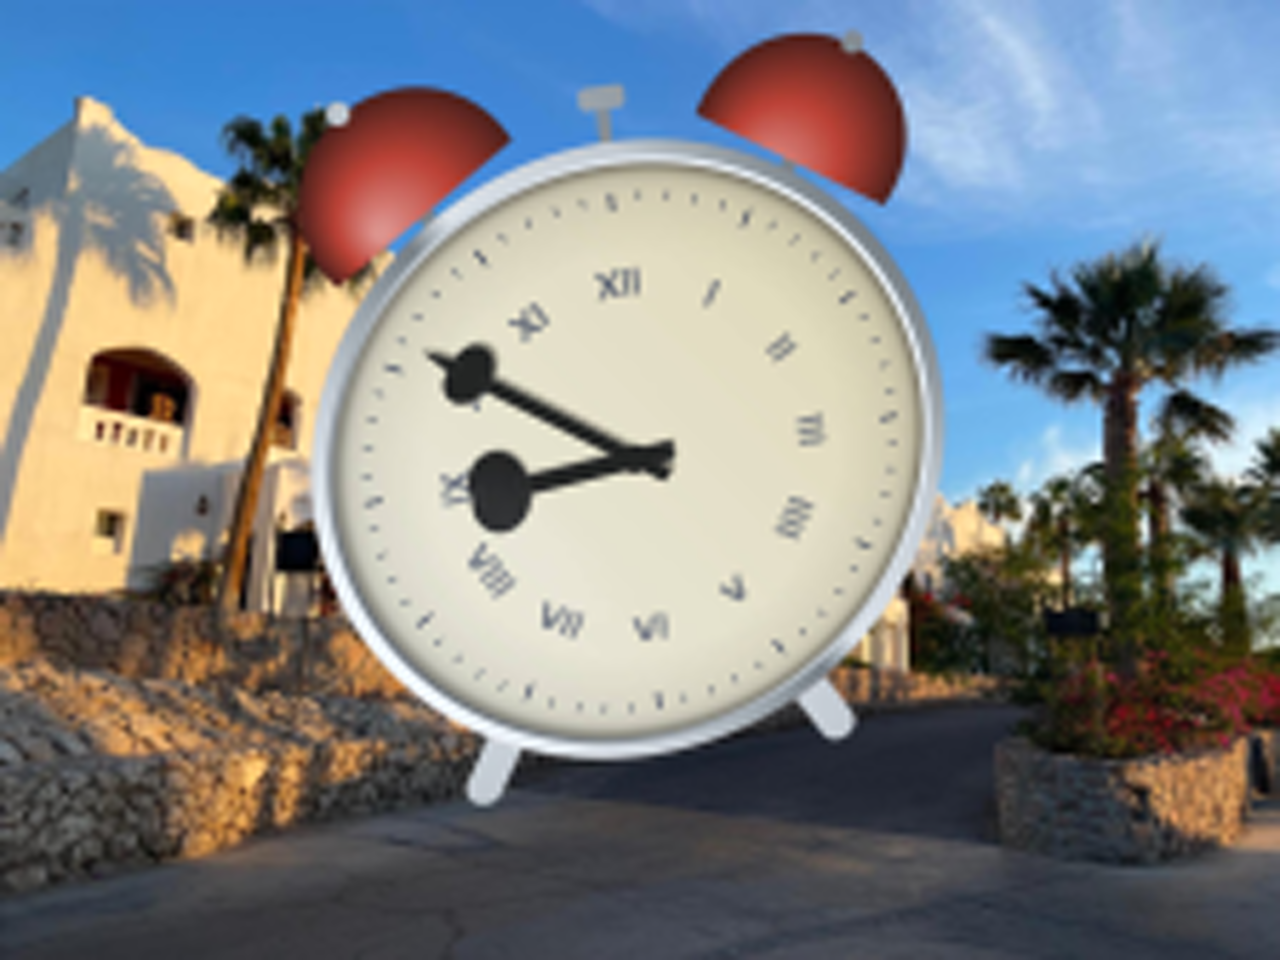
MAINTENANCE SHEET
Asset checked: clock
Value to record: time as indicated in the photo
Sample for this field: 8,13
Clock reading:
8,51
